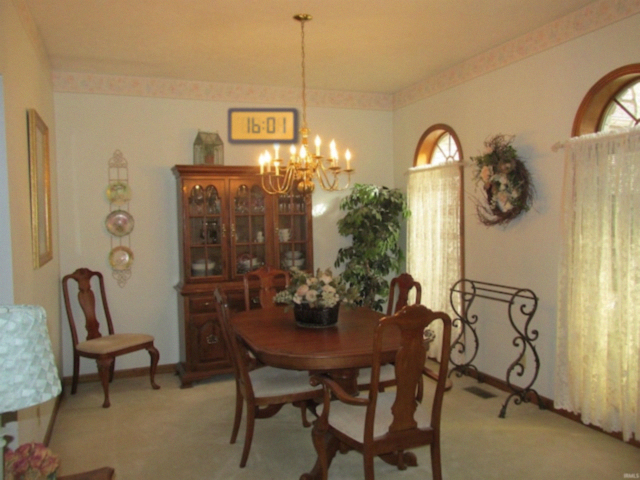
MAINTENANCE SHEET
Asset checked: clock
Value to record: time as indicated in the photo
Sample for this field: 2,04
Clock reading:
16,01
